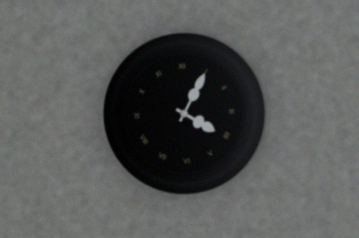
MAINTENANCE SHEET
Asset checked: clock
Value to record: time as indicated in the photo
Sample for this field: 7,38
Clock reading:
4,05
